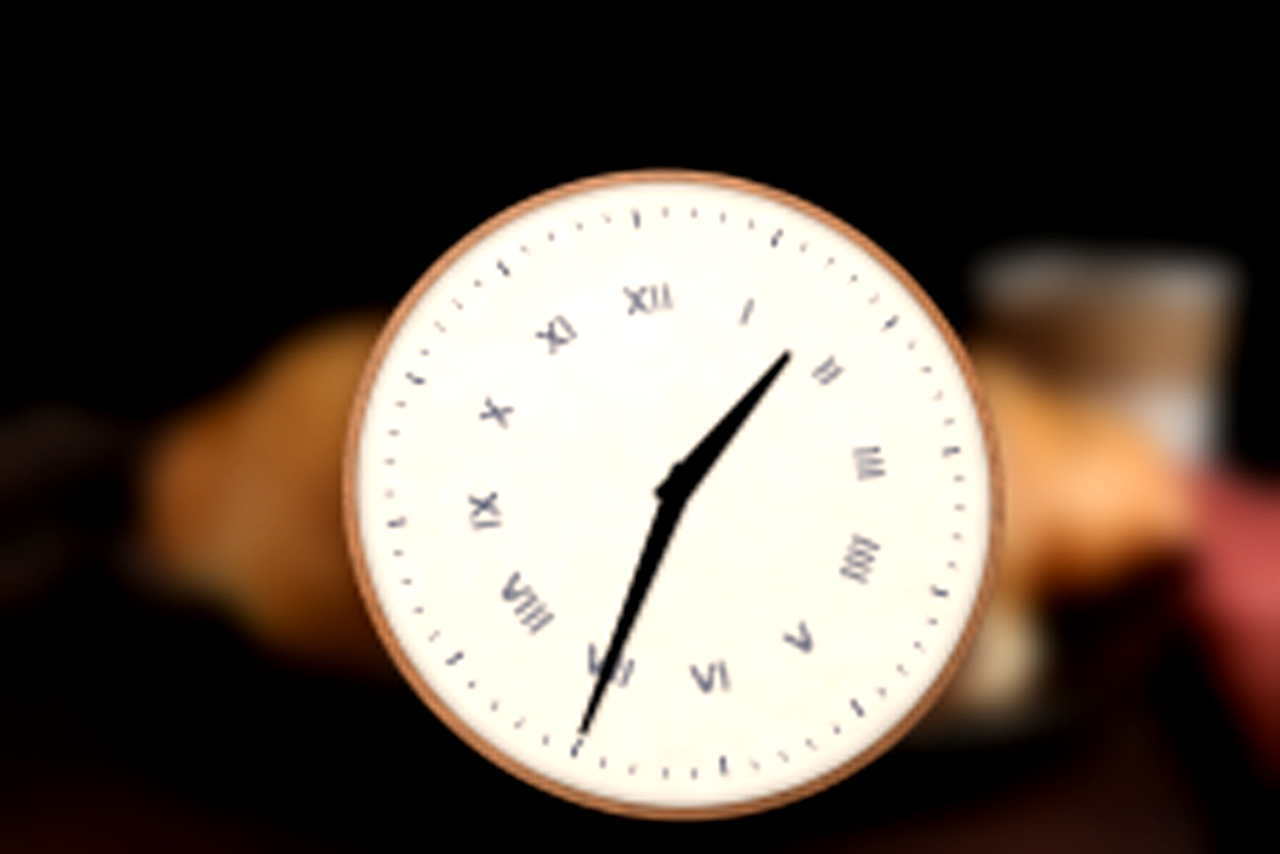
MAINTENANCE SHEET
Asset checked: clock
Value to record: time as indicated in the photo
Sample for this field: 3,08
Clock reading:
1,35
